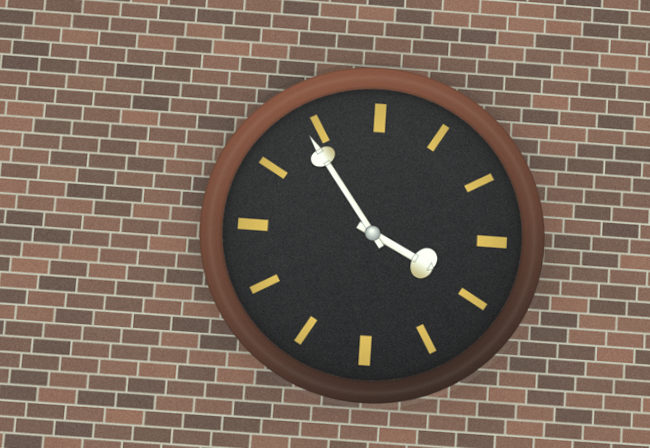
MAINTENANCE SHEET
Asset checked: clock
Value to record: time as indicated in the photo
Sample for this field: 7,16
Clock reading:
3,54
